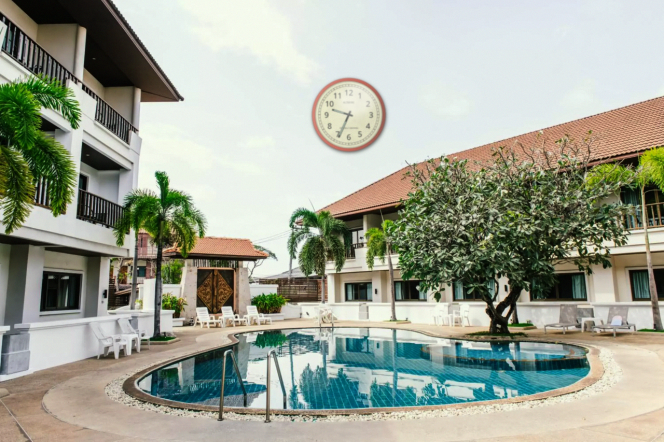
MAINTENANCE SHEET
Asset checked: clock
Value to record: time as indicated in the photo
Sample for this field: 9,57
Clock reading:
9,34
